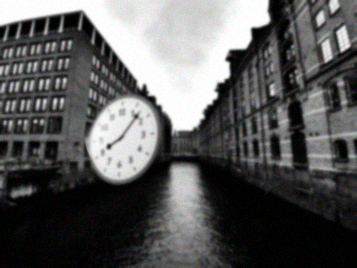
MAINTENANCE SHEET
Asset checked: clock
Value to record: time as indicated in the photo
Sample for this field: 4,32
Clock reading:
8,07
